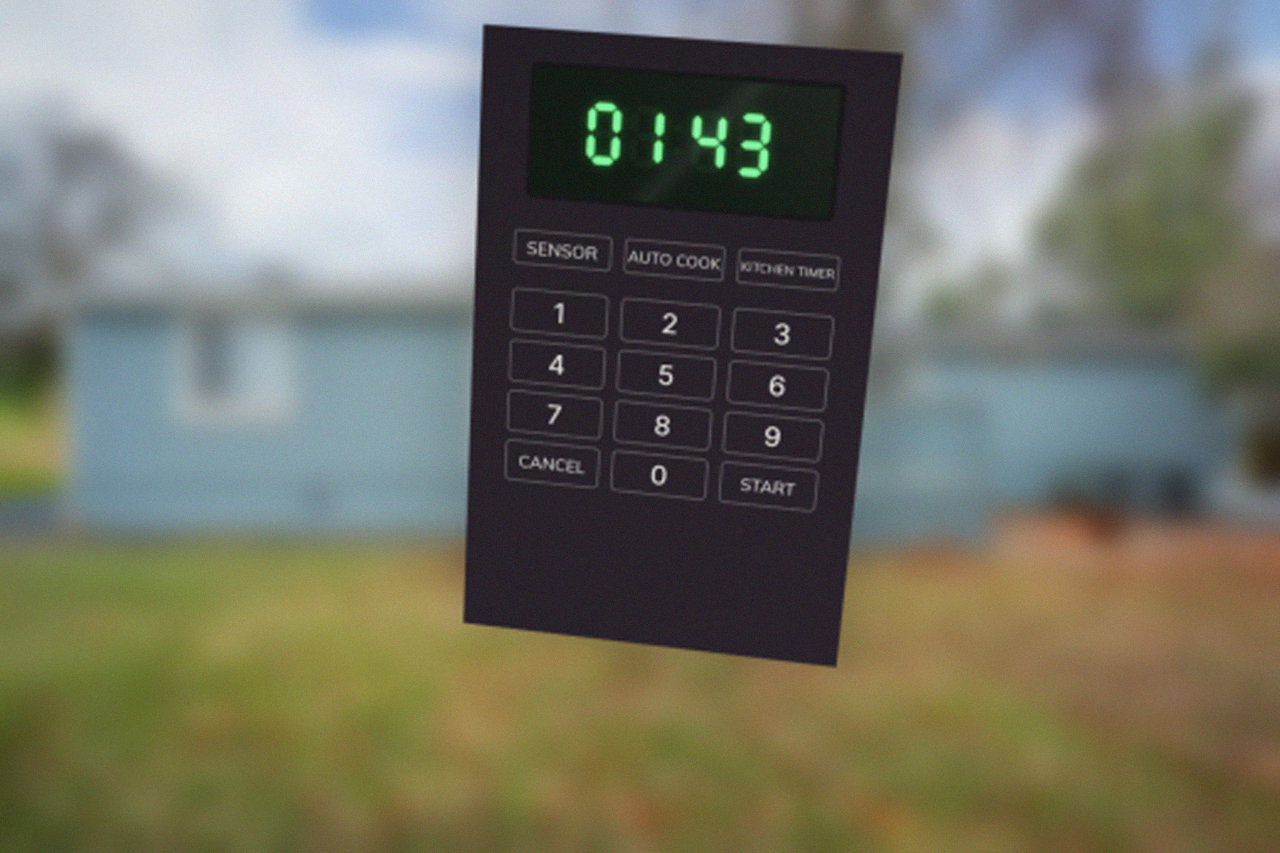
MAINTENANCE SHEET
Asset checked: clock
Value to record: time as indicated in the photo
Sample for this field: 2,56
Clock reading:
1,43
